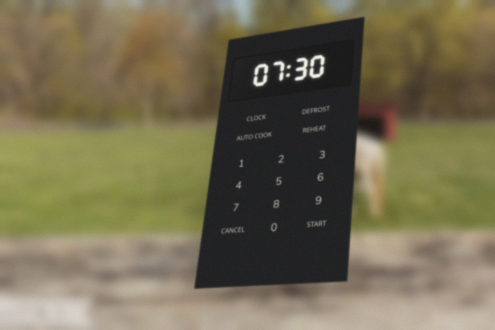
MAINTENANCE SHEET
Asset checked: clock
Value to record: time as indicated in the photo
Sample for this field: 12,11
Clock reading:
7,30
